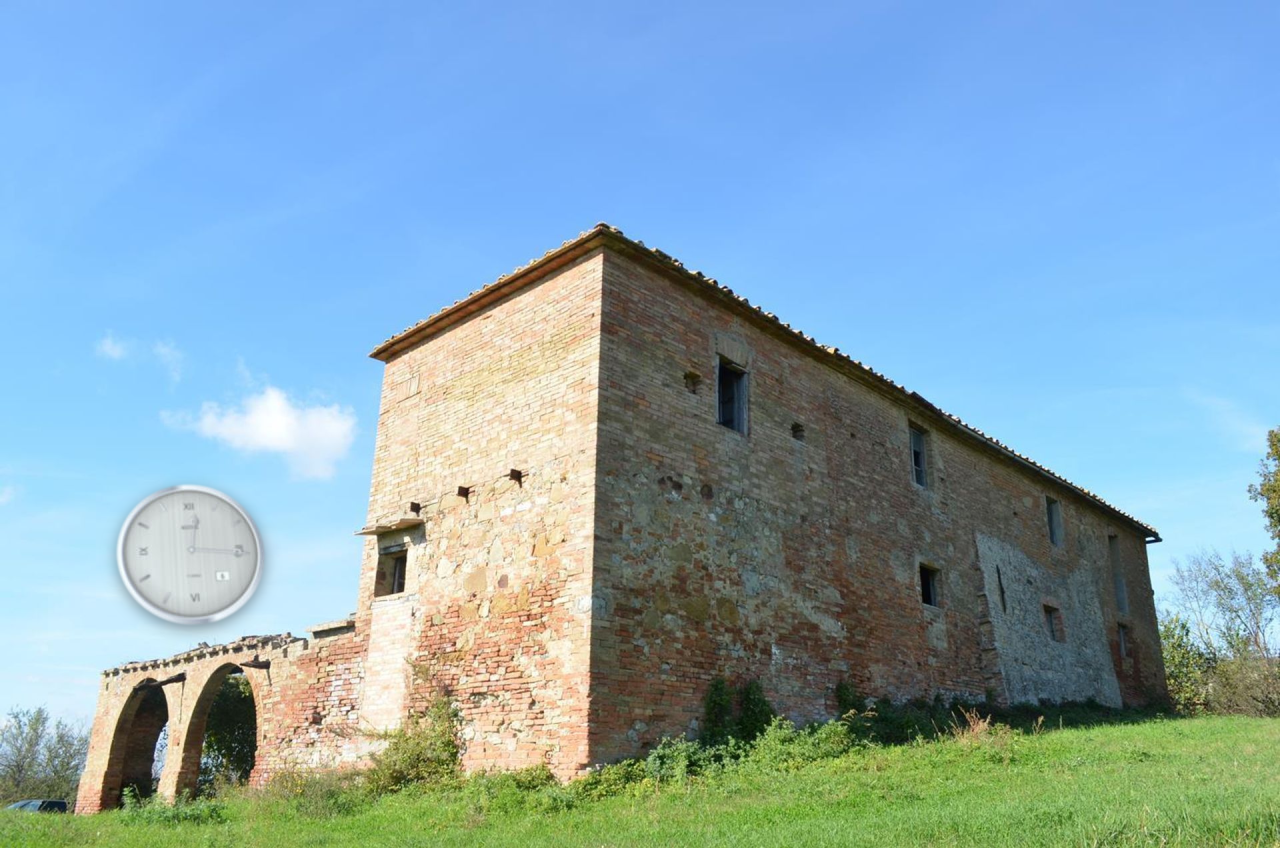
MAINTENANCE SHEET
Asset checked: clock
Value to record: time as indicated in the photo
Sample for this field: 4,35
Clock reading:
12,16
